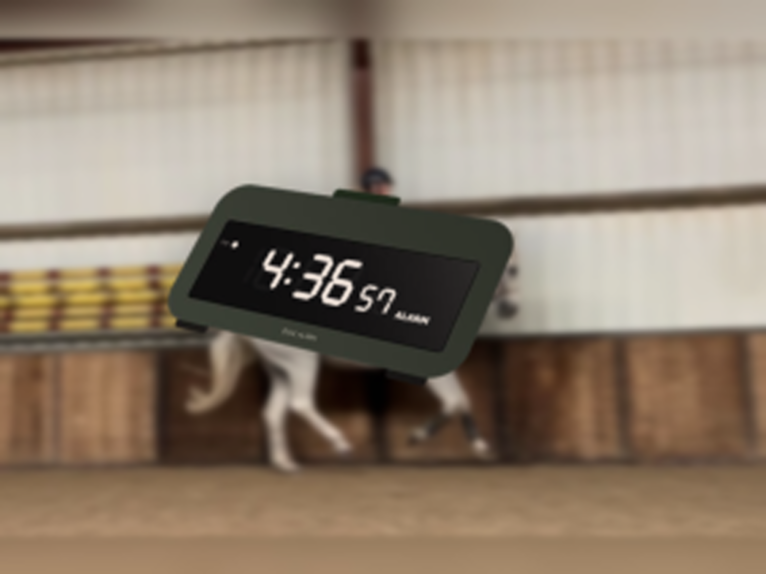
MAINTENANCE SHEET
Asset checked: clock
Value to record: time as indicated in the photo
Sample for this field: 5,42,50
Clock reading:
4,36,57
